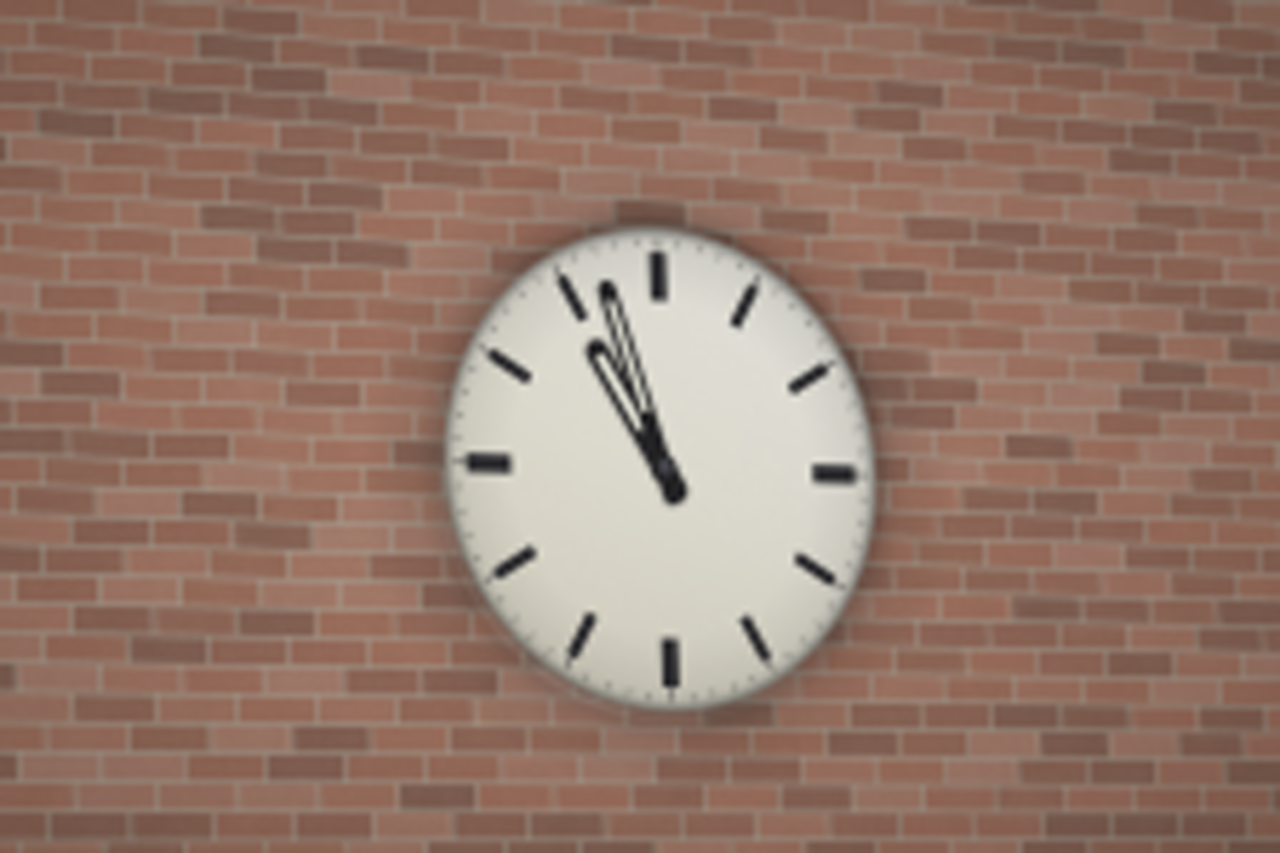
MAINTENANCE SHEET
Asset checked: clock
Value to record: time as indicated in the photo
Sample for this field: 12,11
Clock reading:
10,57
